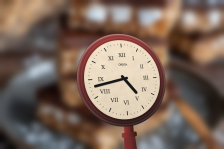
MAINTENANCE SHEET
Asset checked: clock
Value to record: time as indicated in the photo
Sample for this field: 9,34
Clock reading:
4,43
